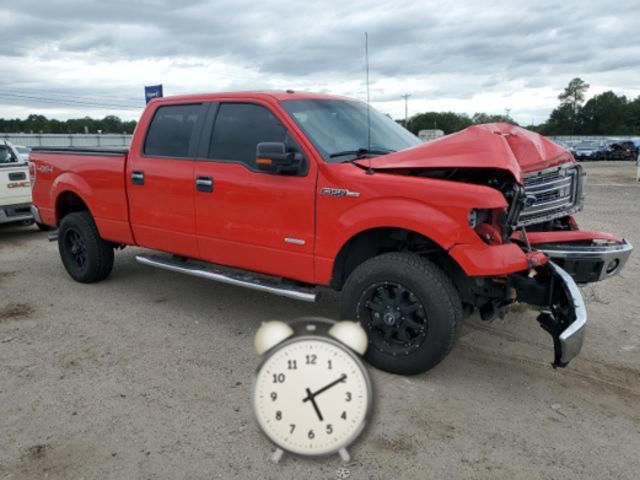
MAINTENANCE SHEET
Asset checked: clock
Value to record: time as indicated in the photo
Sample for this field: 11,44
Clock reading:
5,10
